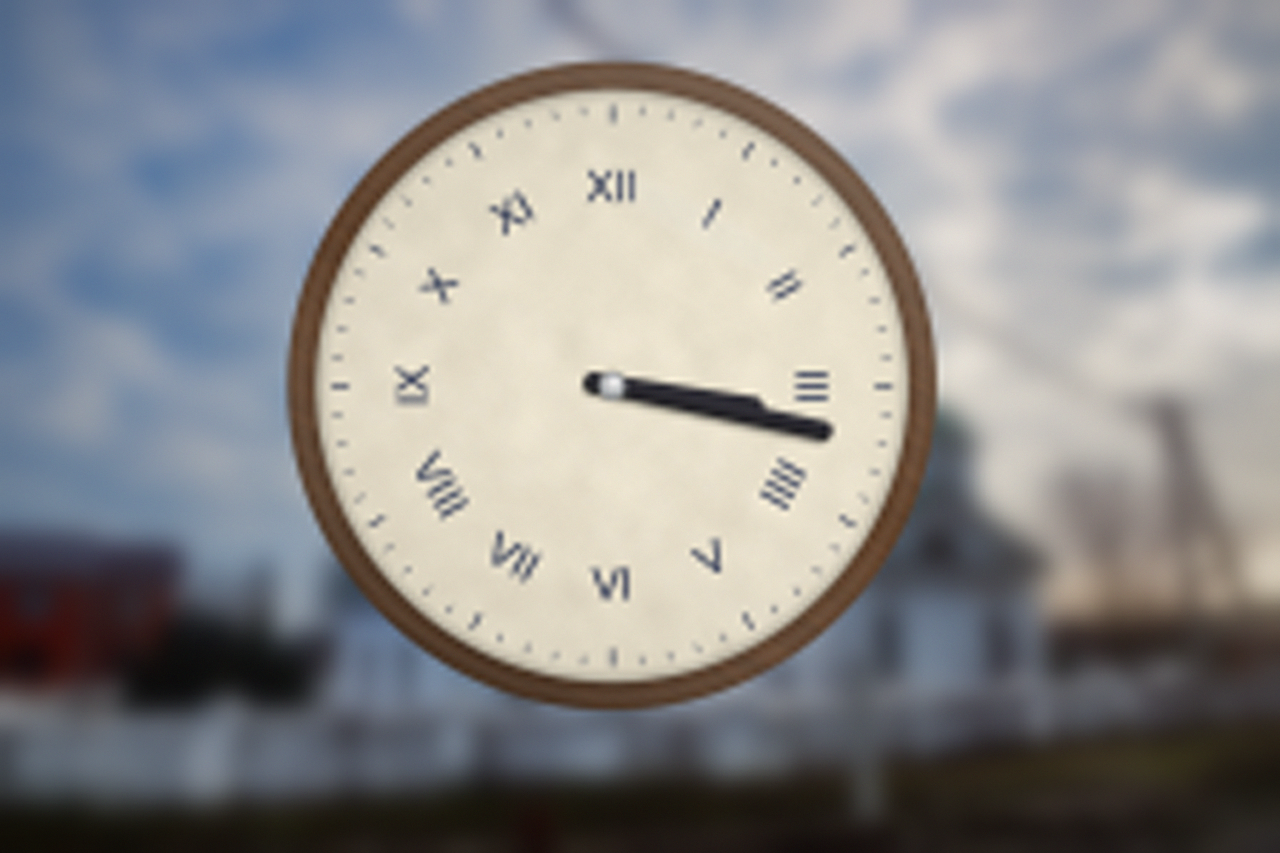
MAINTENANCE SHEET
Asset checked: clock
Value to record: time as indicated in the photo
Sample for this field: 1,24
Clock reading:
3,17
